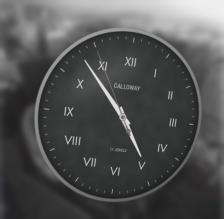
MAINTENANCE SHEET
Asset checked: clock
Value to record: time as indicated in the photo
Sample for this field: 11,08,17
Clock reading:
4,52,55
